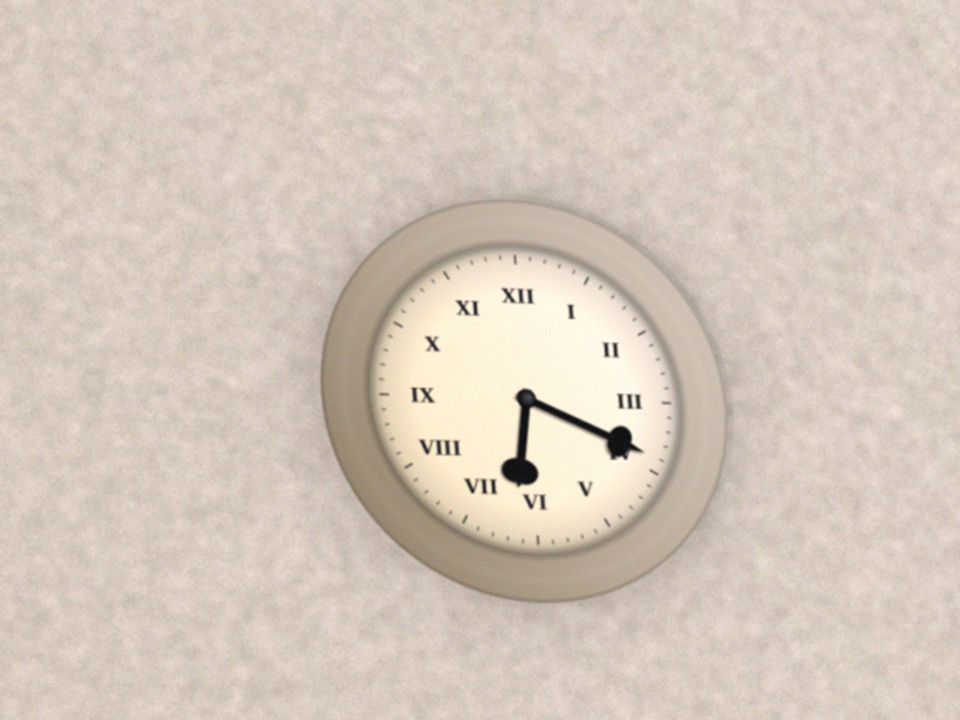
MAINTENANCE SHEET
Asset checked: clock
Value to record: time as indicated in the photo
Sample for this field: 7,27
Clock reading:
6,19
